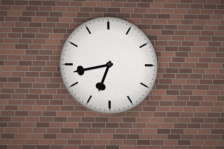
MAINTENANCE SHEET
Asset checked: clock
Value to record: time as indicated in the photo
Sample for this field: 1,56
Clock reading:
6,43
